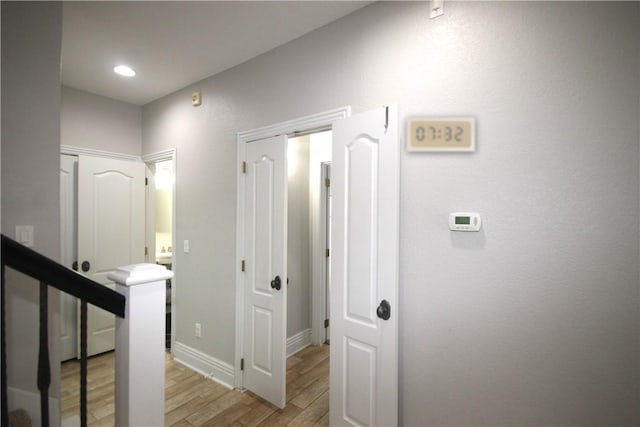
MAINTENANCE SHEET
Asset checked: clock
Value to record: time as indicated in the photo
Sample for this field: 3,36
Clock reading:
7,32
